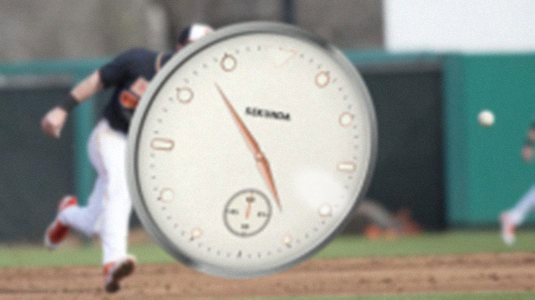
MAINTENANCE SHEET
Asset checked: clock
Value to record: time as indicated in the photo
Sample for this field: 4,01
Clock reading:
4,53
